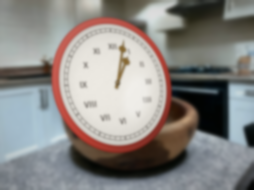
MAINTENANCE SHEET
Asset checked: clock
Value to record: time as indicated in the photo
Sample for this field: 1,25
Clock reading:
1,03
